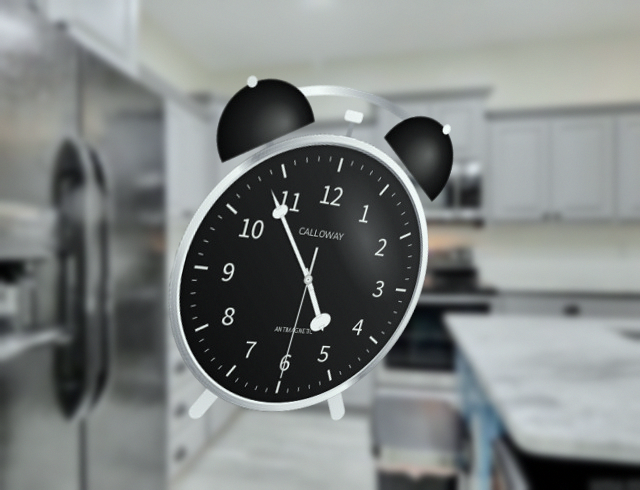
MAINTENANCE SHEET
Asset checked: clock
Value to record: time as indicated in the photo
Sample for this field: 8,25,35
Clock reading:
4,53,30
